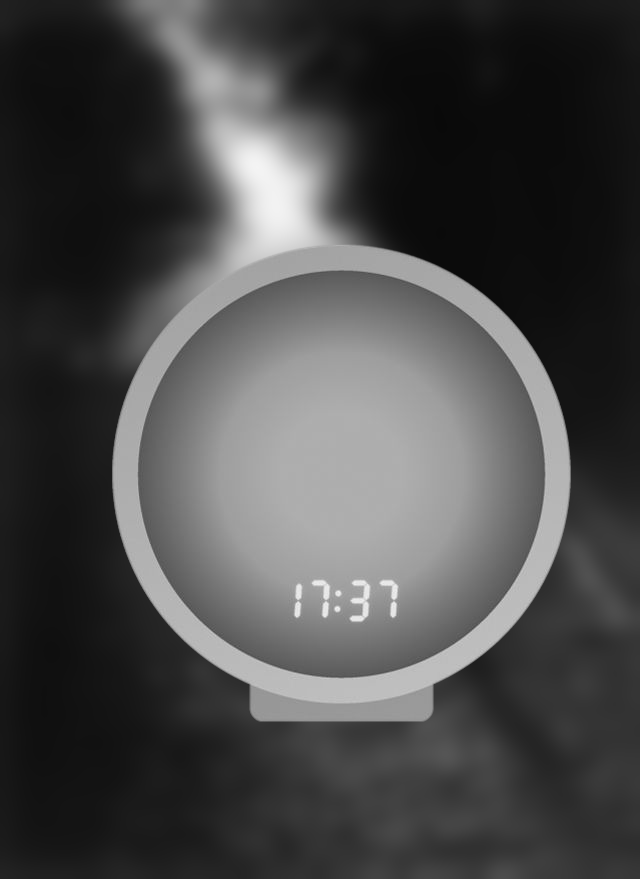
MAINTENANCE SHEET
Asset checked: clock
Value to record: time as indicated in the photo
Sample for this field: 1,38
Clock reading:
17,37
